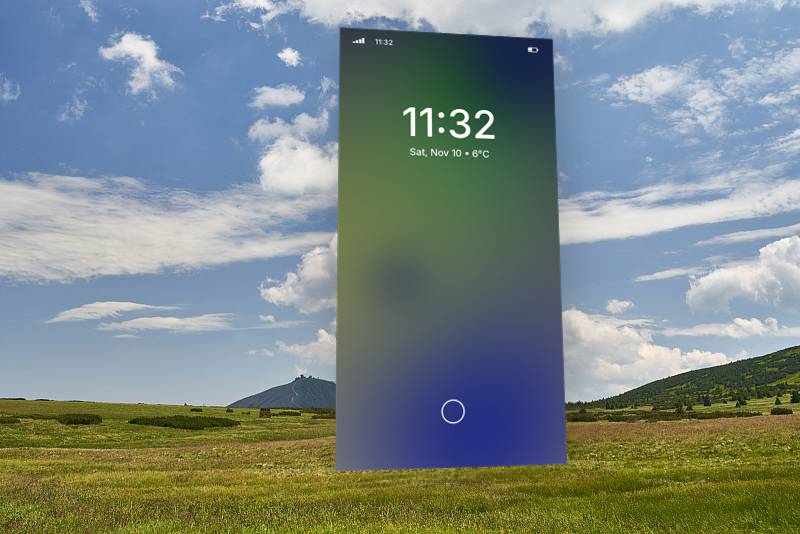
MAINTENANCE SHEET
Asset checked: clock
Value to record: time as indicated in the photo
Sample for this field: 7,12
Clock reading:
11,32
